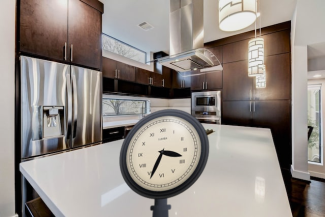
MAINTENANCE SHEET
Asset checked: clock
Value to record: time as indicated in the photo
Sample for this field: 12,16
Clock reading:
3,34
